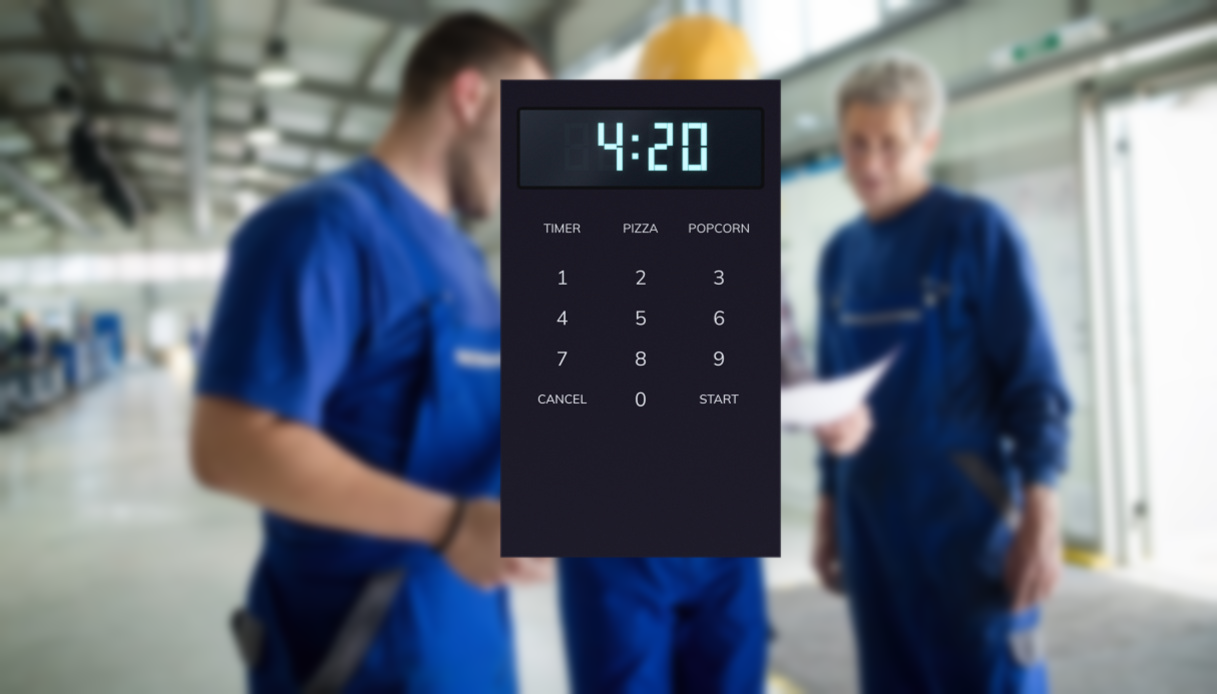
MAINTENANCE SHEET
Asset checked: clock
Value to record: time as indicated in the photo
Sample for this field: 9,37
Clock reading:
4,20
